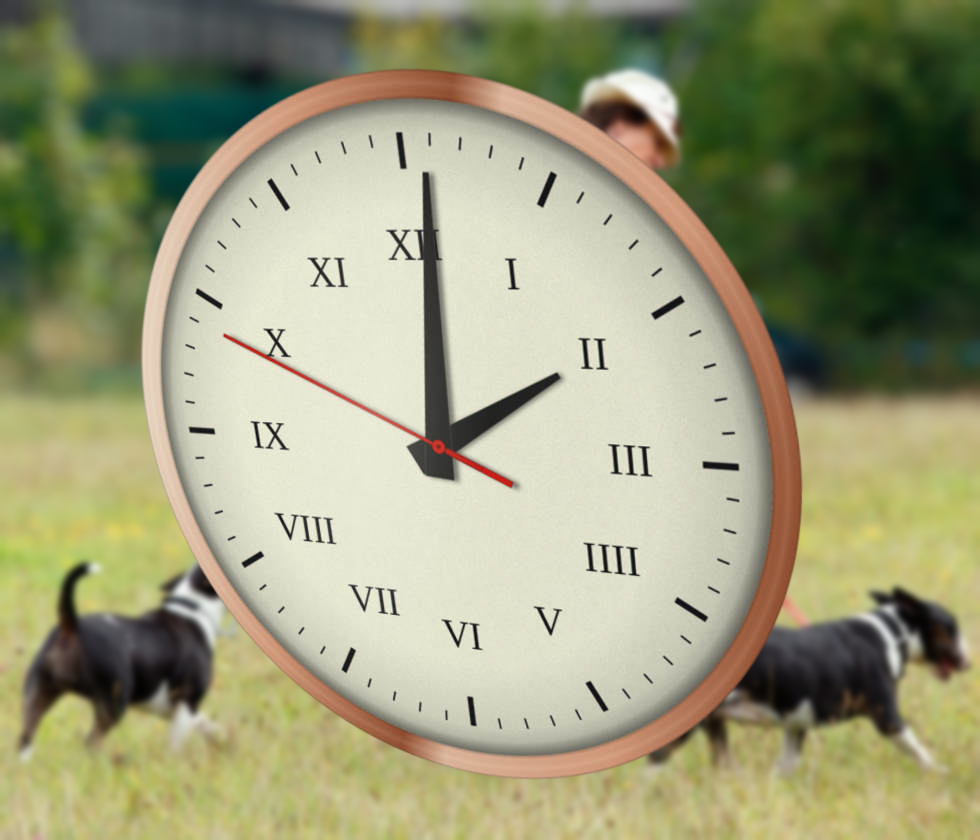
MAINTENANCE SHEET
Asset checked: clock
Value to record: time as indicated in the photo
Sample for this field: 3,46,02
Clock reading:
2,00,49
